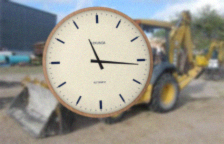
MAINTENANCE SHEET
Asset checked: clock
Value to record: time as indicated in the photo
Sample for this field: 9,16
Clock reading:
11,16
